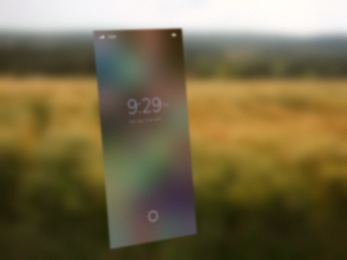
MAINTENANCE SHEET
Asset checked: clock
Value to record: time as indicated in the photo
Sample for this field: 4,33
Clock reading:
9,29
